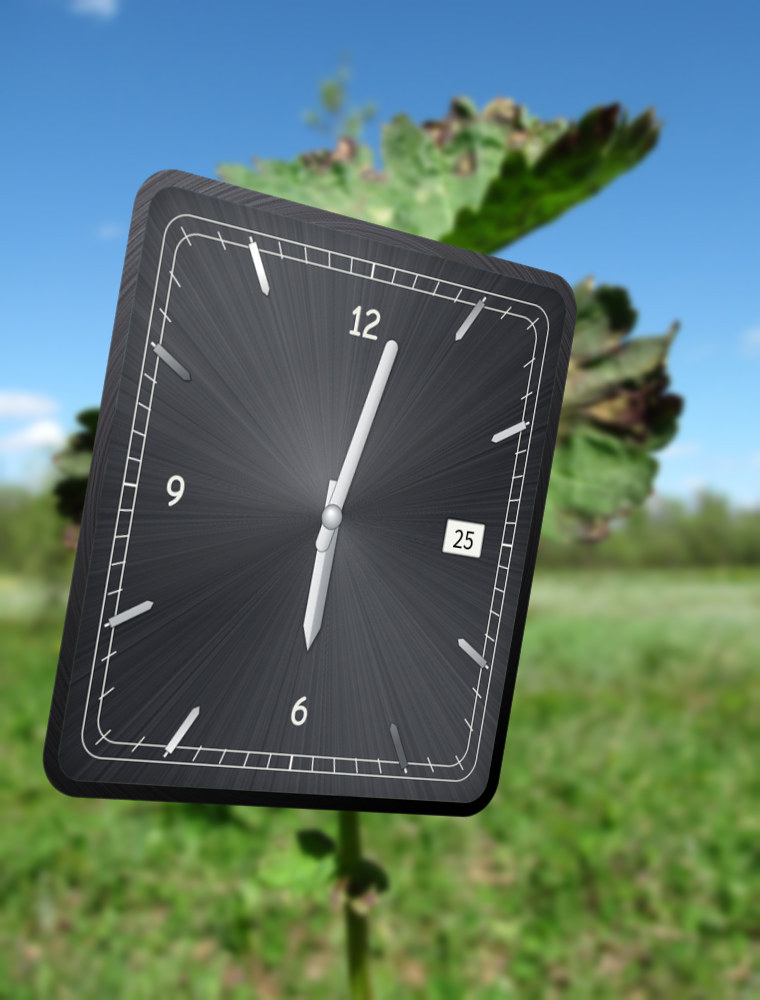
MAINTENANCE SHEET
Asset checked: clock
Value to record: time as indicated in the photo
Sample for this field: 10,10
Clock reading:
6,02
